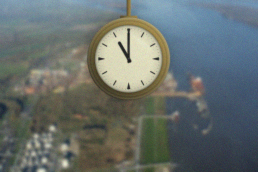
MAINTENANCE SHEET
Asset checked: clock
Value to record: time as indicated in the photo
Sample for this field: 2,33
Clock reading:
11,00
